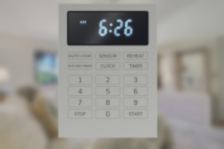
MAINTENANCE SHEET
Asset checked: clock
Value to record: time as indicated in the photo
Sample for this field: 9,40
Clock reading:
6,26
